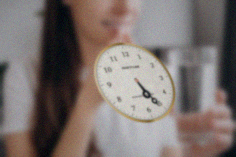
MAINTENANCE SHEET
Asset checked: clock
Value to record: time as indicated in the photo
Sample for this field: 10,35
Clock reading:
5,26
